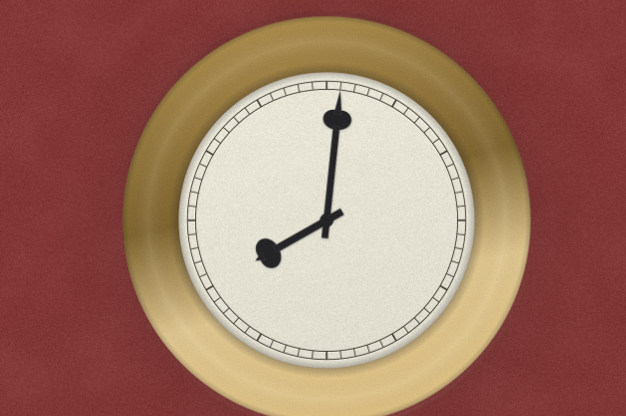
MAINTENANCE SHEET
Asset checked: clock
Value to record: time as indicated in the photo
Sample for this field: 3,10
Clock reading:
8,01
